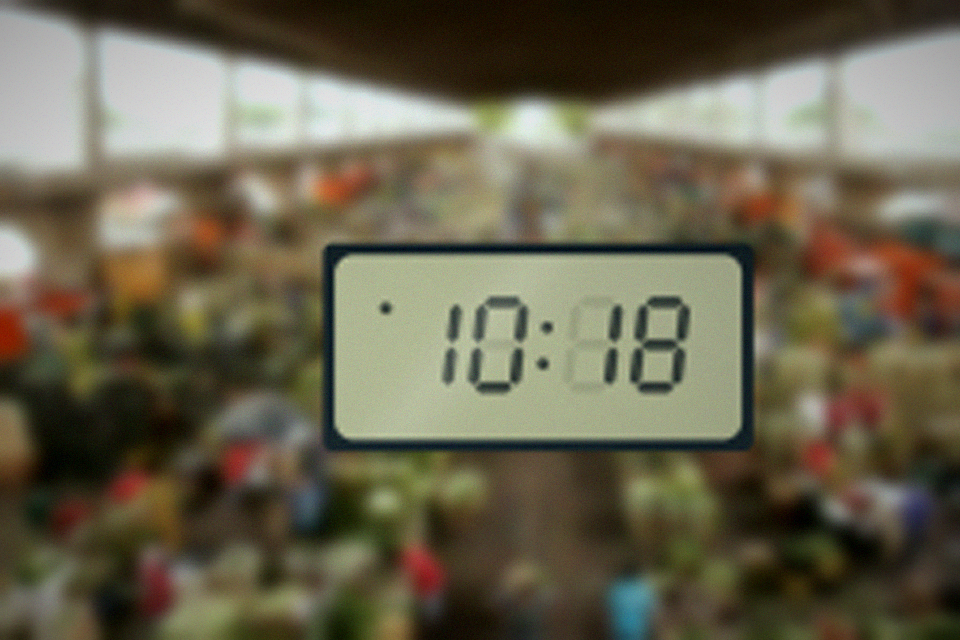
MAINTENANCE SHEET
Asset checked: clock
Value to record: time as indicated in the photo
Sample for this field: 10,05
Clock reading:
10,18
